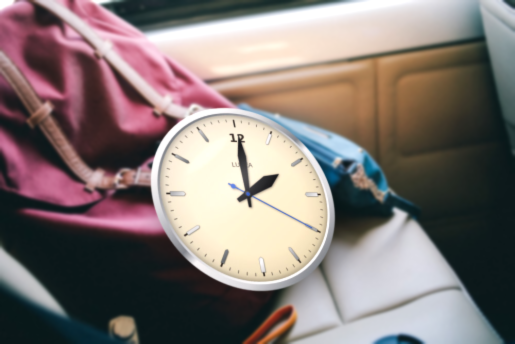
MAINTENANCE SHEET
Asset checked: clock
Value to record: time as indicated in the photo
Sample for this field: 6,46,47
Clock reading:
2,00,20
